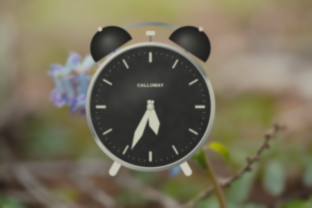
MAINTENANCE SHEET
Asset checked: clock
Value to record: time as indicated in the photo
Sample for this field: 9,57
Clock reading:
5,34
